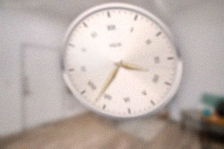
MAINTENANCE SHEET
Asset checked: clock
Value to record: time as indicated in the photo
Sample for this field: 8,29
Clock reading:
3,37
